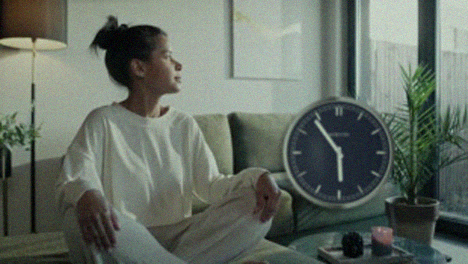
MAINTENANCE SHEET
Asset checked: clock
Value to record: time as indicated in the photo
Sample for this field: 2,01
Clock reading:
5,54
